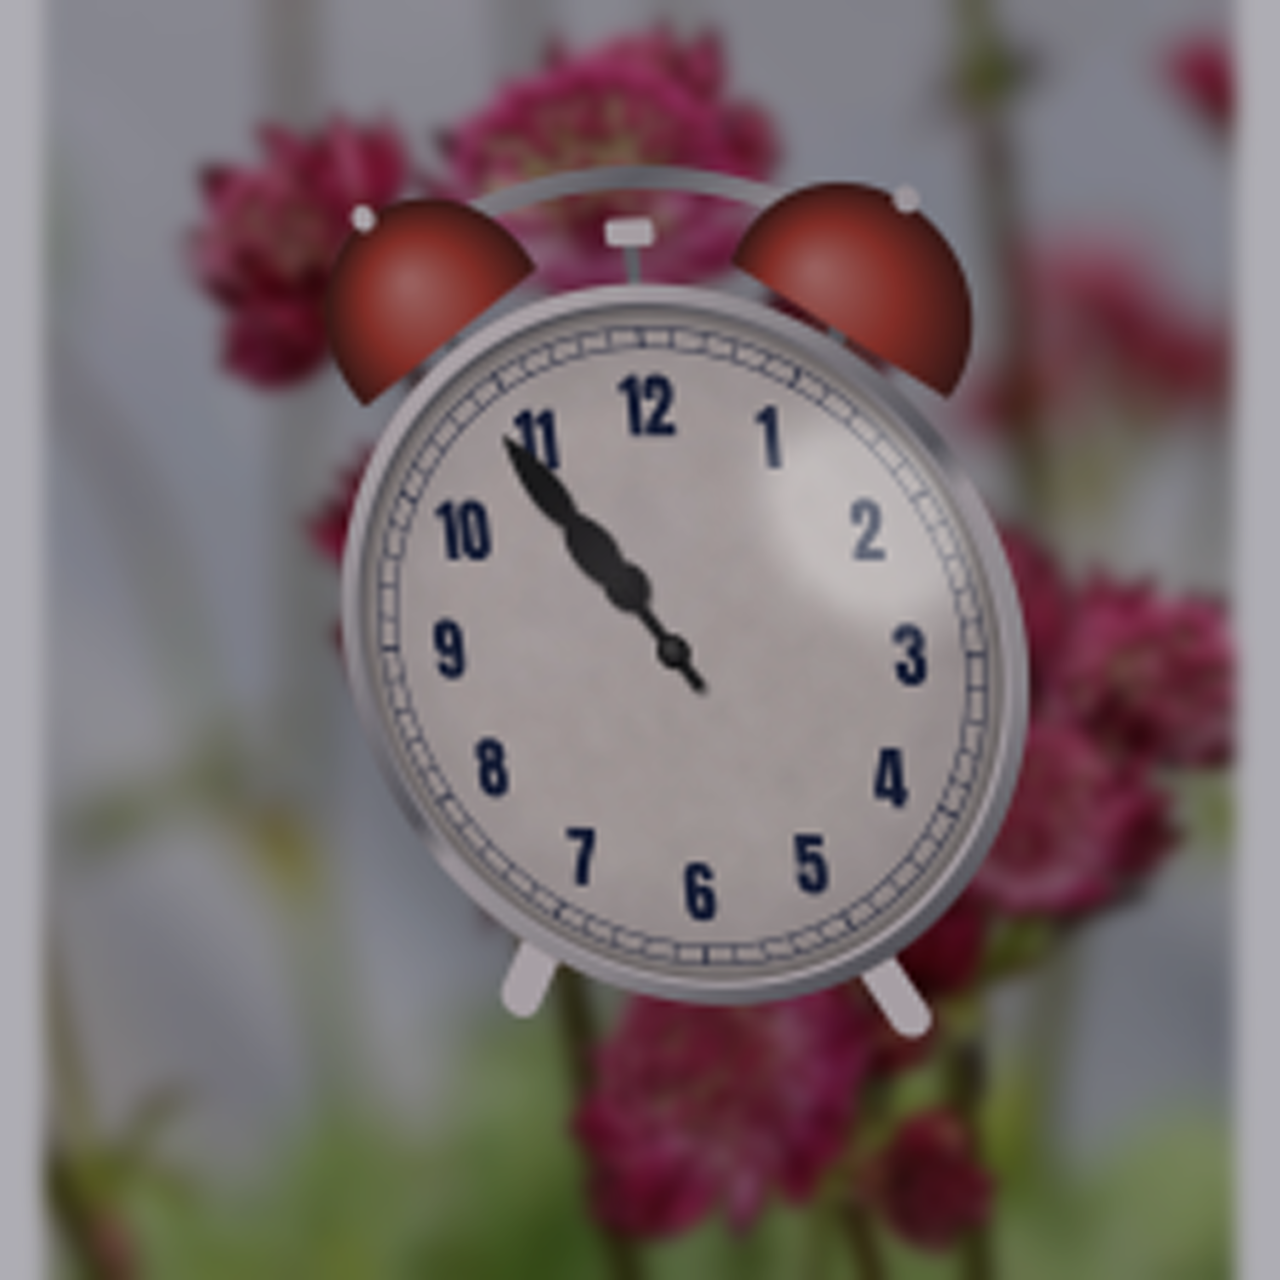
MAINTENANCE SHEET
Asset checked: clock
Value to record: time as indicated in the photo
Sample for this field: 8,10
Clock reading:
10,54
